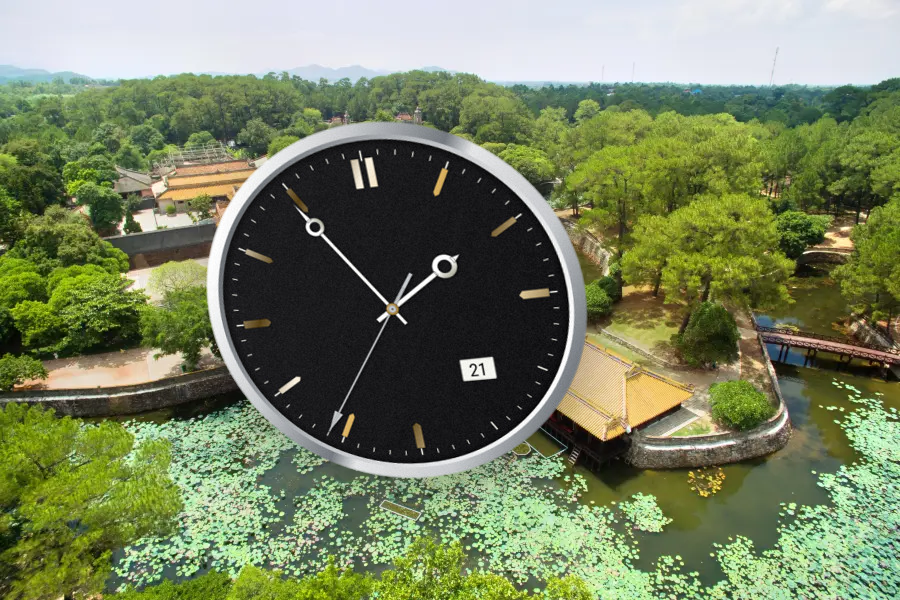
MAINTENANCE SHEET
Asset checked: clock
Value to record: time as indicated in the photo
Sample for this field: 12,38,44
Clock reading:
1,54,36
